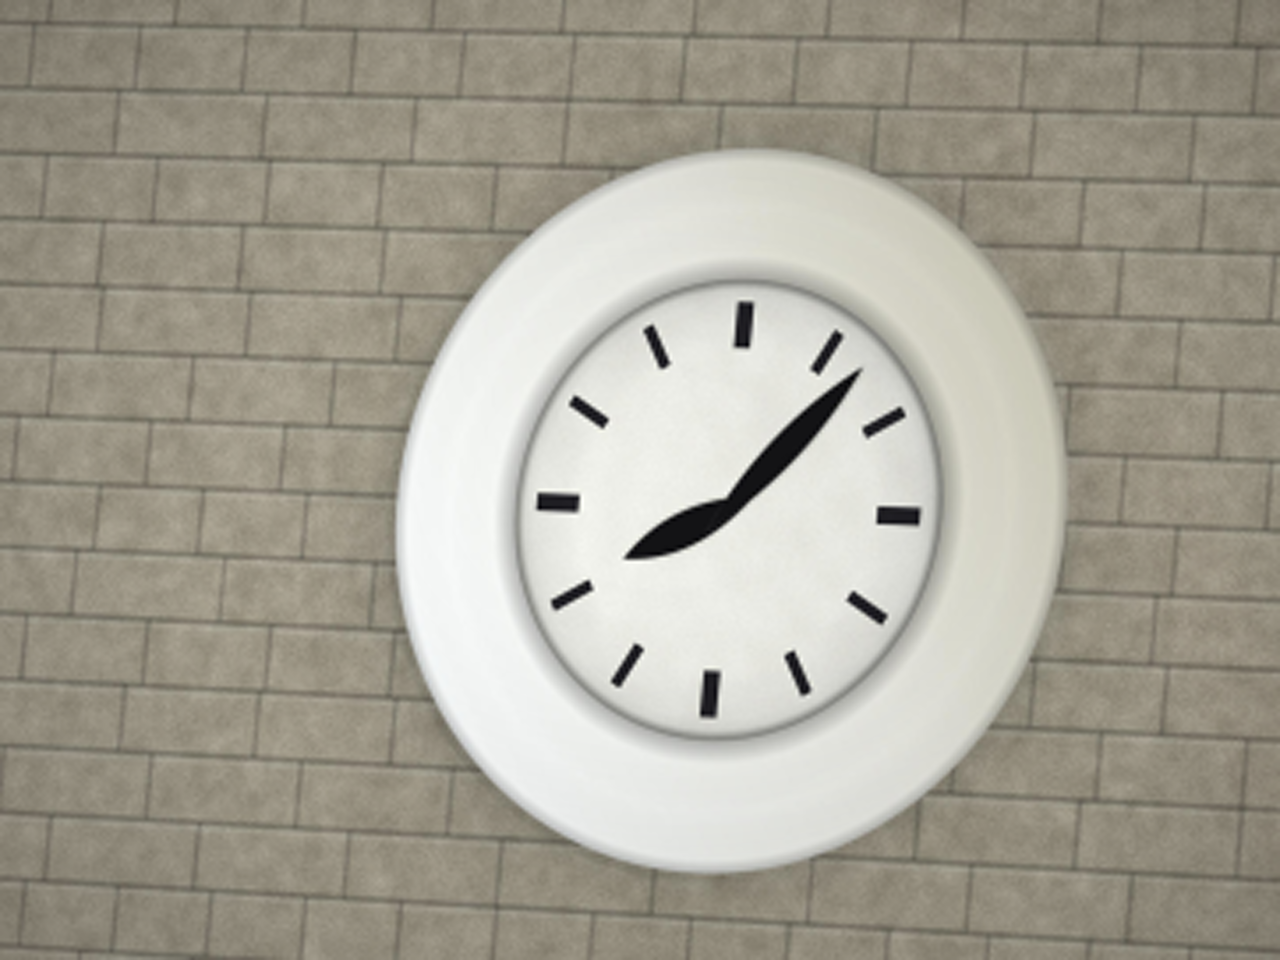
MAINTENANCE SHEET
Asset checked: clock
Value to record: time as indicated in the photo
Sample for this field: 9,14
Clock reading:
8,07
